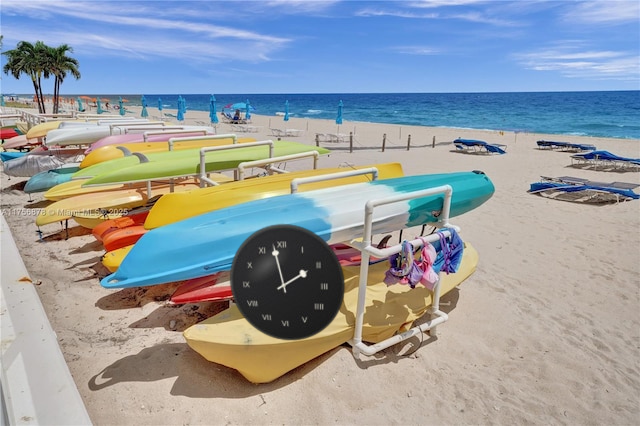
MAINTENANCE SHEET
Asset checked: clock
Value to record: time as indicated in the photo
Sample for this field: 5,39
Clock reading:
1,58
